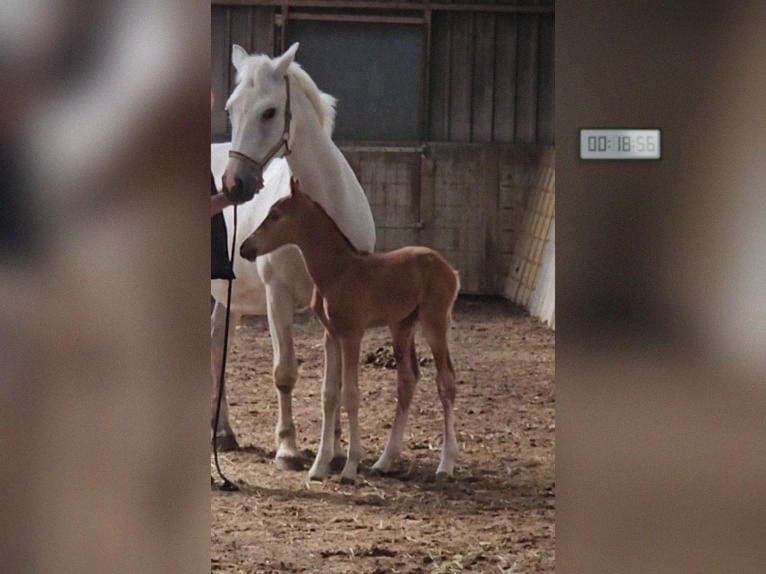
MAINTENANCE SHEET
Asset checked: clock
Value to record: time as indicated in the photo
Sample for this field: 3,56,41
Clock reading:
0,18,56
